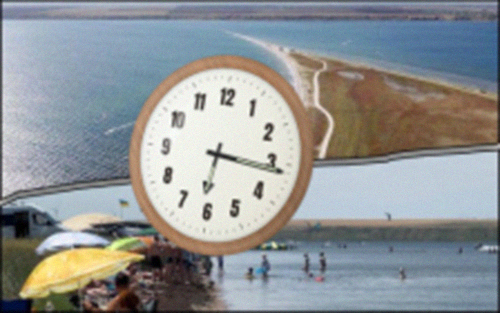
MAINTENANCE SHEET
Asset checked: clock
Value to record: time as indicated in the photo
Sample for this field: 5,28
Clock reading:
6,16
